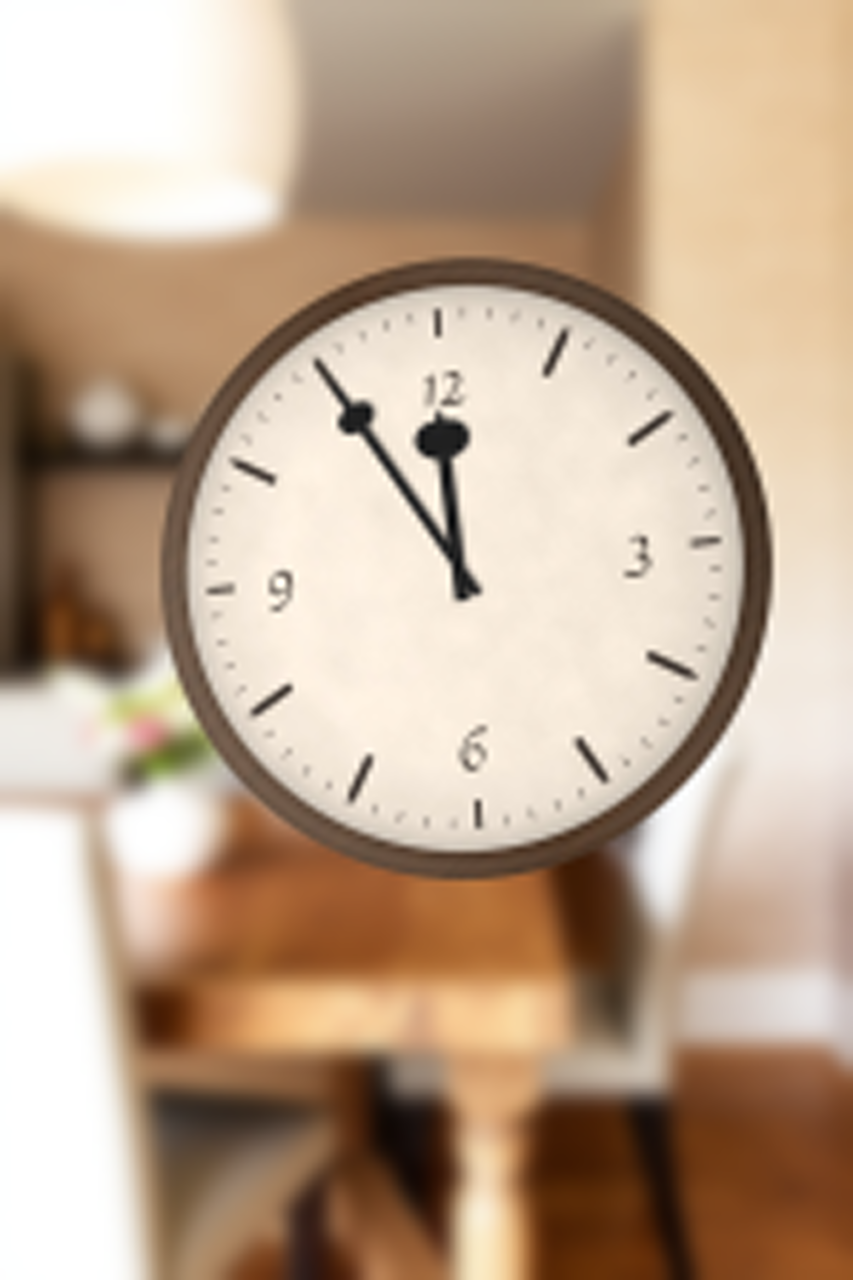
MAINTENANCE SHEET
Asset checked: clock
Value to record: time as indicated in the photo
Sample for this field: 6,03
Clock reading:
11,55
